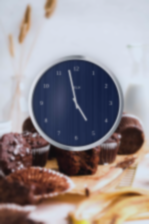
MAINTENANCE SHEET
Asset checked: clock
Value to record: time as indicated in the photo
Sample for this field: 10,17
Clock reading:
4,58
